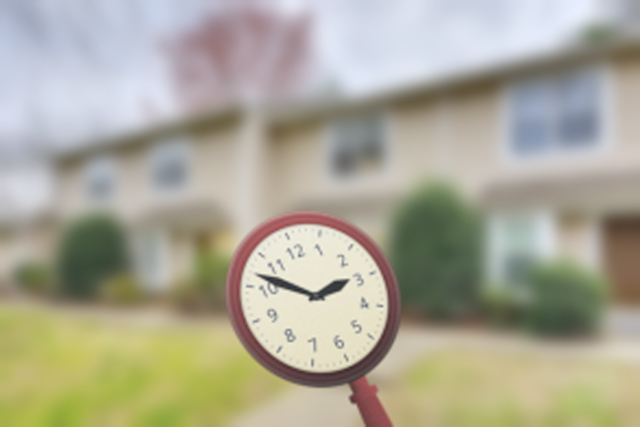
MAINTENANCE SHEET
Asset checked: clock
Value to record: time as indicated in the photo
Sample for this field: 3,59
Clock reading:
2,52
